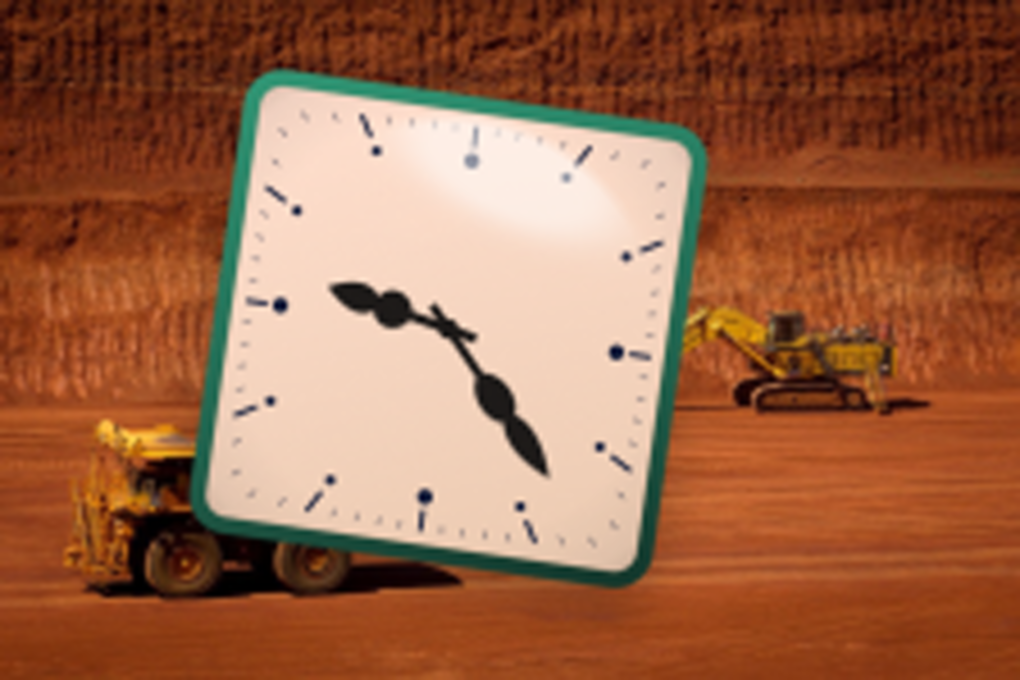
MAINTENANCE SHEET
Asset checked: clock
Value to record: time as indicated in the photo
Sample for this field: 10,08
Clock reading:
9,23
